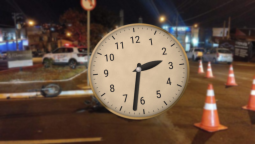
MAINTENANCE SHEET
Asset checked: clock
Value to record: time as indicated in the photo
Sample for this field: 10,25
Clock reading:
2,32
